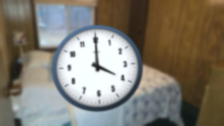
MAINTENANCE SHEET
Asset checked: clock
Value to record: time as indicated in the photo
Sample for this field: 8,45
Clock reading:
4,00
